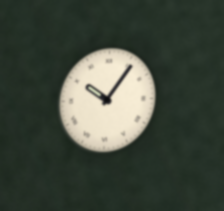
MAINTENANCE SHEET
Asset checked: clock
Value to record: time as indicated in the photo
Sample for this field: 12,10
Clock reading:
10,06
